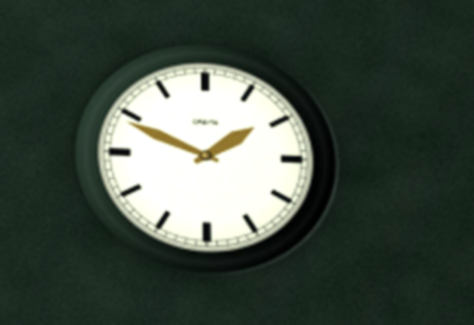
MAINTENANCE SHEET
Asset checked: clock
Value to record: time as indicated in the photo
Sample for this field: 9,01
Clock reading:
1,49
